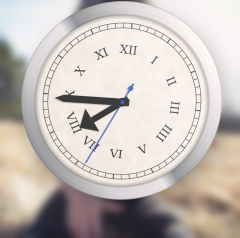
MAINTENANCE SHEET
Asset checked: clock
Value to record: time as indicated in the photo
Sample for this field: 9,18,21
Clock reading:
7,44,34
